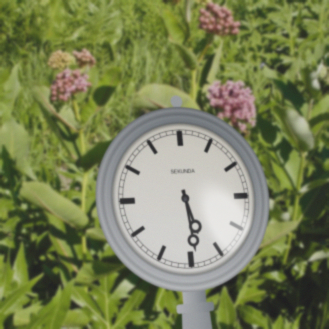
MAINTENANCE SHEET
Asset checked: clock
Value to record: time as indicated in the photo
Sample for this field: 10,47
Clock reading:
5,29
